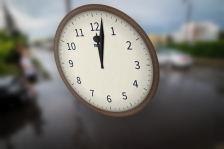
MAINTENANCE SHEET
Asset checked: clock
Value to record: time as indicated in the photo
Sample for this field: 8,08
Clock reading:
12,02
